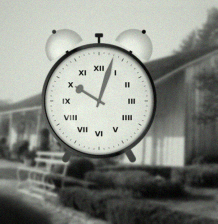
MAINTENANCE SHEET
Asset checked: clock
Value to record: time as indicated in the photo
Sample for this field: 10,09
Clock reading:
10,03
